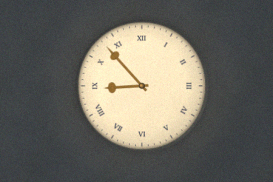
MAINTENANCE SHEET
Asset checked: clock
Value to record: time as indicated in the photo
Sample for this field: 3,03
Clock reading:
8,53
